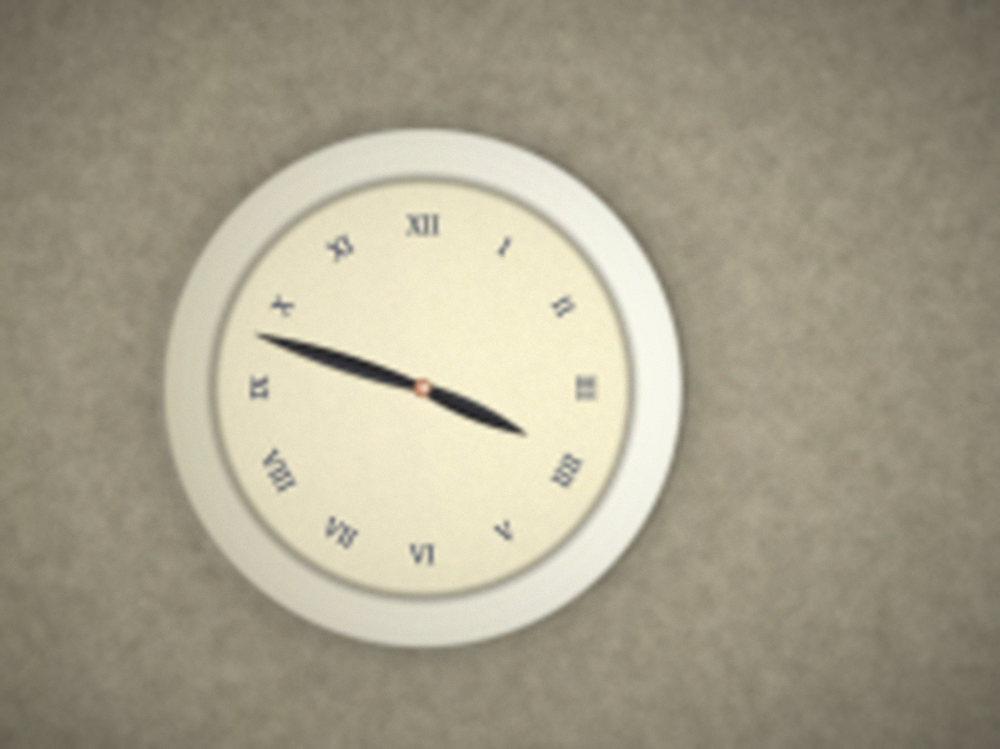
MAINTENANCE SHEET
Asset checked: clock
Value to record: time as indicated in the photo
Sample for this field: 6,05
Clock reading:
3,48
